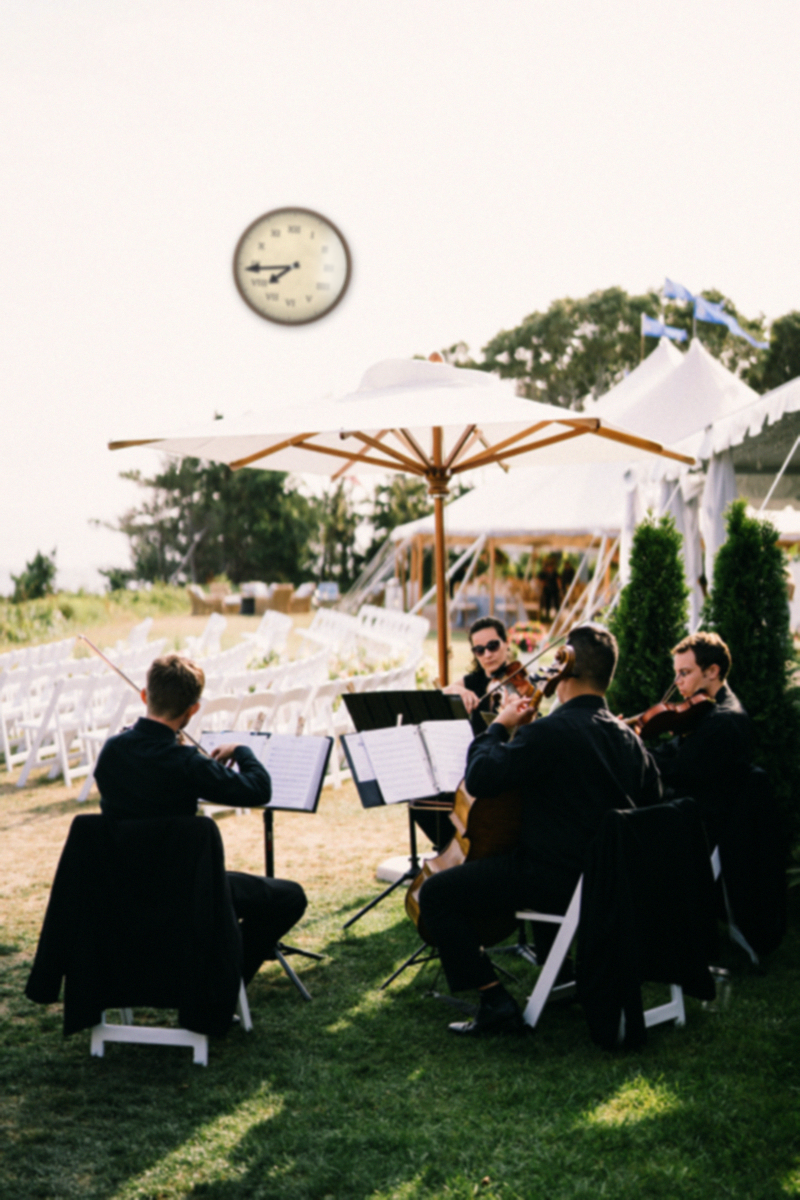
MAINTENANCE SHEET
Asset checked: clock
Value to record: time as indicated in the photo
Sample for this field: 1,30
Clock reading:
7,44
